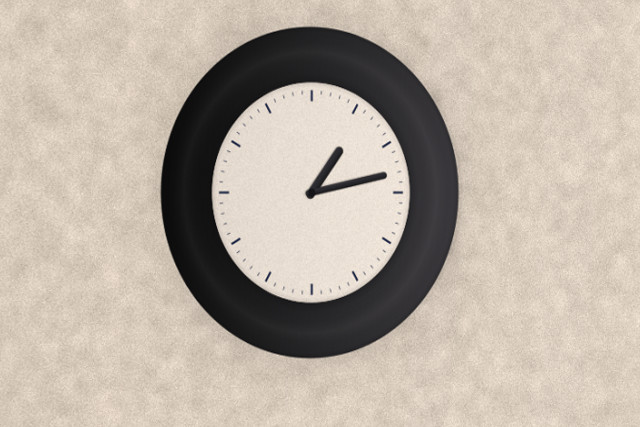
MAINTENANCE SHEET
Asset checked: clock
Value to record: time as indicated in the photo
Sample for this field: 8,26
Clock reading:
1,13
